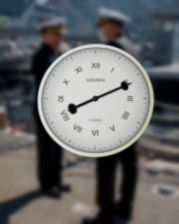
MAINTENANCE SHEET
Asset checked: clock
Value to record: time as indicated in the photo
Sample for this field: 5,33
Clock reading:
8,11
